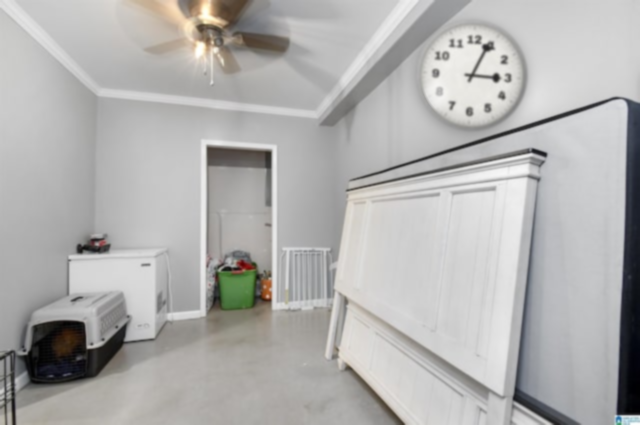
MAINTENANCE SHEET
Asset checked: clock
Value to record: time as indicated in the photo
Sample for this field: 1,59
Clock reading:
3,04
